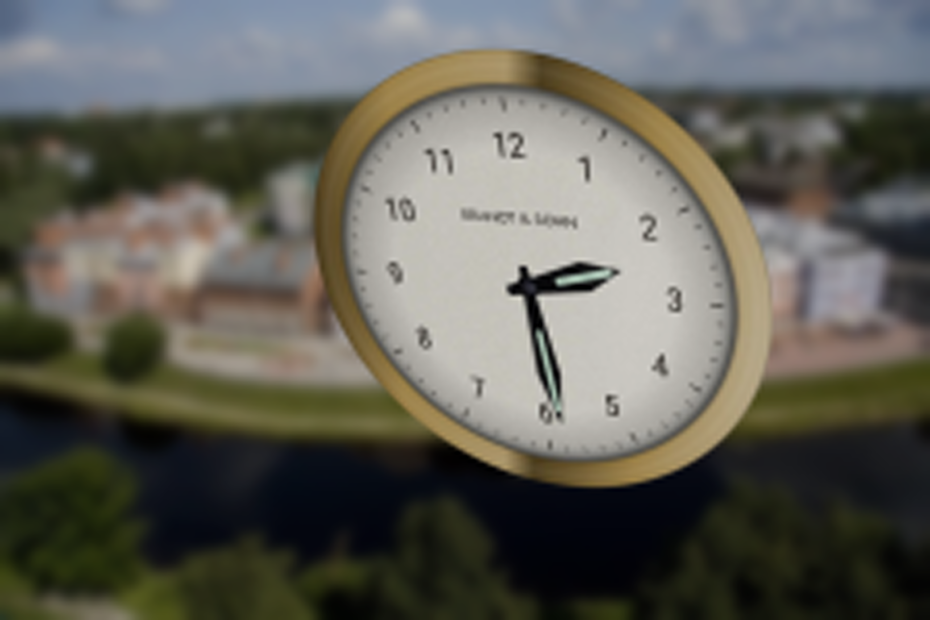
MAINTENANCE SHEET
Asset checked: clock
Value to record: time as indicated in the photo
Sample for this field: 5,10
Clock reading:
2,29
